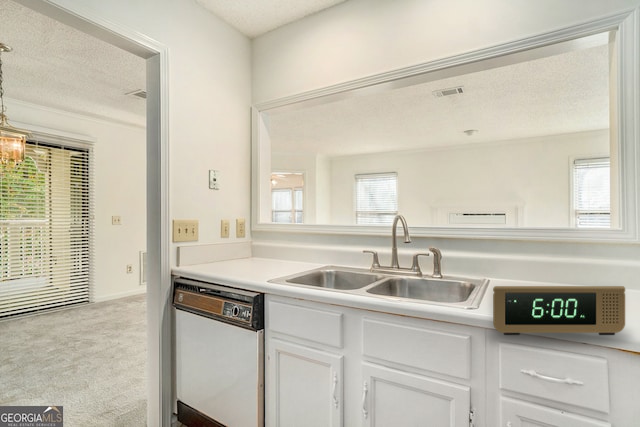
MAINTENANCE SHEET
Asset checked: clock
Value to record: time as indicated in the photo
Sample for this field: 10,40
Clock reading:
6,00
